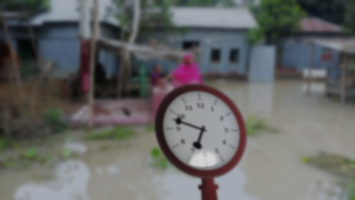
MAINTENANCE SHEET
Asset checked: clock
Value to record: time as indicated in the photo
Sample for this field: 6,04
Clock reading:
6,48
